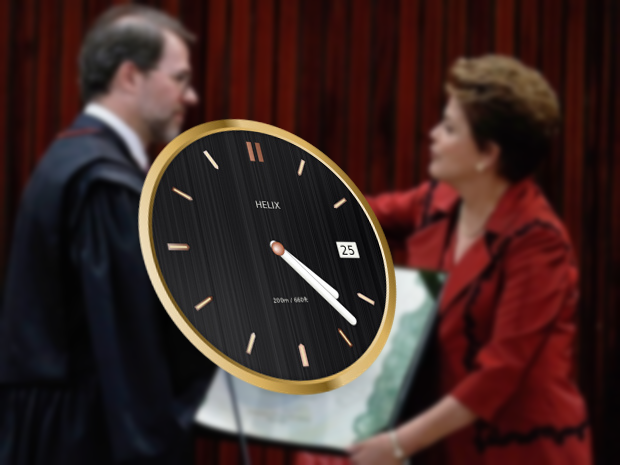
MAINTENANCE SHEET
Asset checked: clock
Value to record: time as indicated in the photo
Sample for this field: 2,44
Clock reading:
4,23
